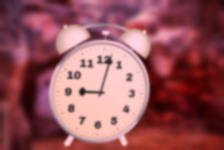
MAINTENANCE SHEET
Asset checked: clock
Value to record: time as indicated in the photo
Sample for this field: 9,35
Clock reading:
9,02
